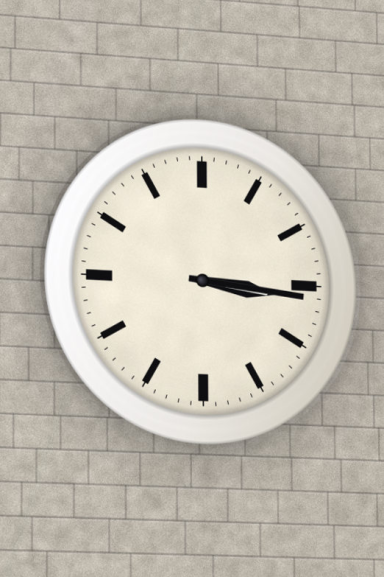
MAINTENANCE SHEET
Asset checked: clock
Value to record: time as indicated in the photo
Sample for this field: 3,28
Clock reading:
3,16
